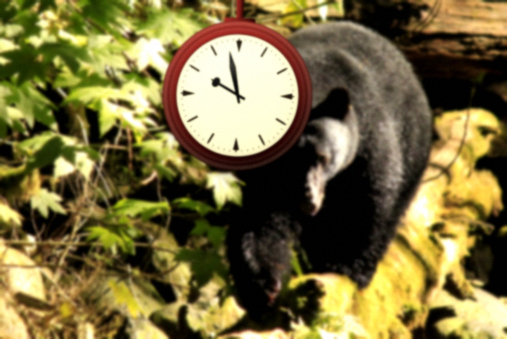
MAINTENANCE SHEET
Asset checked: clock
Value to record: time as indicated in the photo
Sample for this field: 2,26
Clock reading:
9,58
